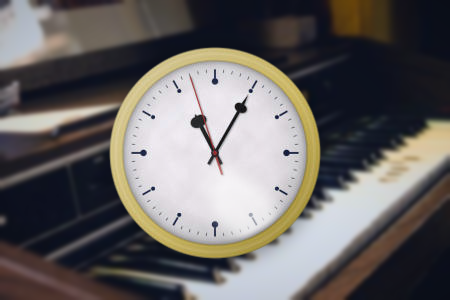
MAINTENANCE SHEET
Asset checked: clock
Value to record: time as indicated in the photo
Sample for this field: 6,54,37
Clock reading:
11,04,57
